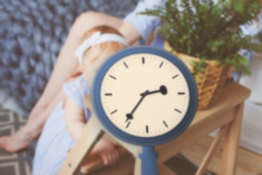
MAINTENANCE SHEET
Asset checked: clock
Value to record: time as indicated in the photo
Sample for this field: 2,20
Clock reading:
2,36
